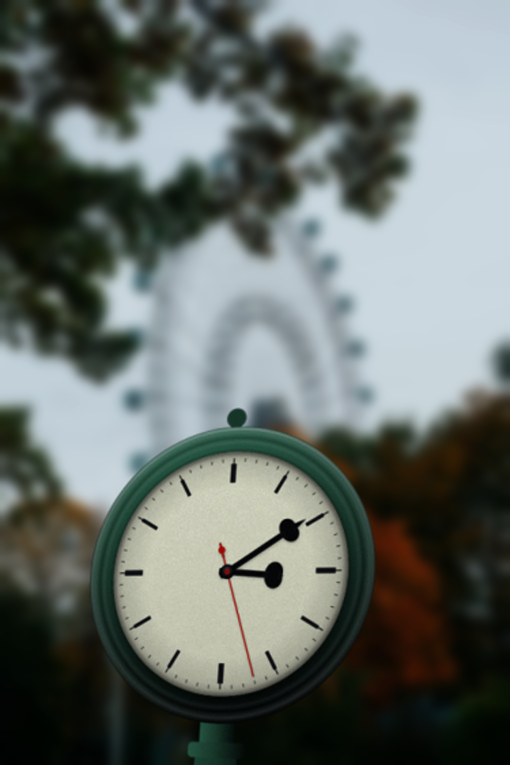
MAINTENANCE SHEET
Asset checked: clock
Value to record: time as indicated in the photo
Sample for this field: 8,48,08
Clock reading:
3,09,27
